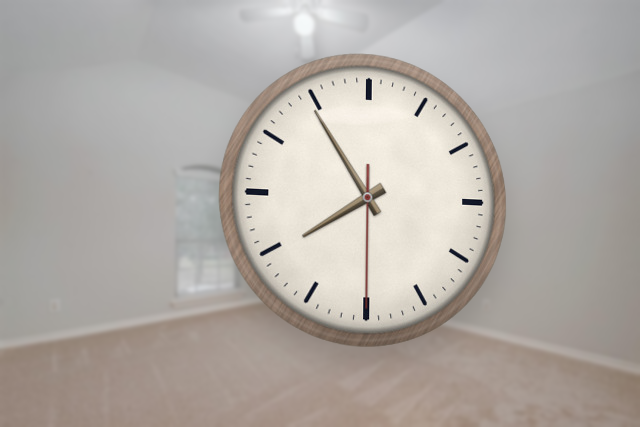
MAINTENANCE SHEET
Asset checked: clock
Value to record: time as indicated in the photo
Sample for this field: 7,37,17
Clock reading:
7,54,30
